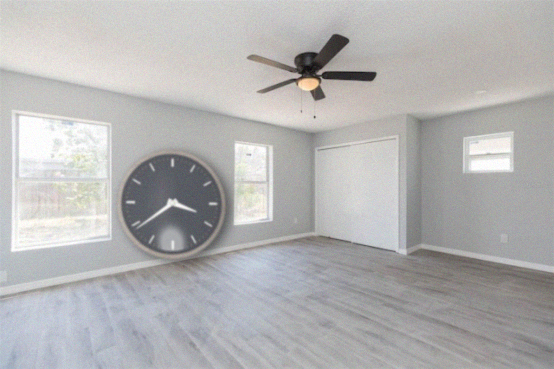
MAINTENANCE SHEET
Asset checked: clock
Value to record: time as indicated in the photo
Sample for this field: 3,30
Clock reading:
3,39
